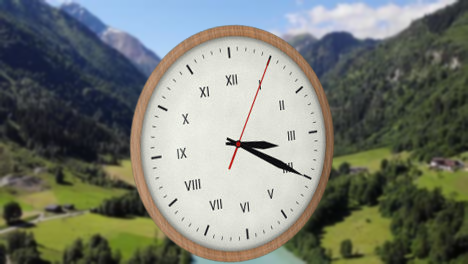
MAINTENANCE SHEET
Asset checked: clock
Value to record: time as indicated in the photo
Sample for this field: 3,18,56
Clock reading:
3,20,05
